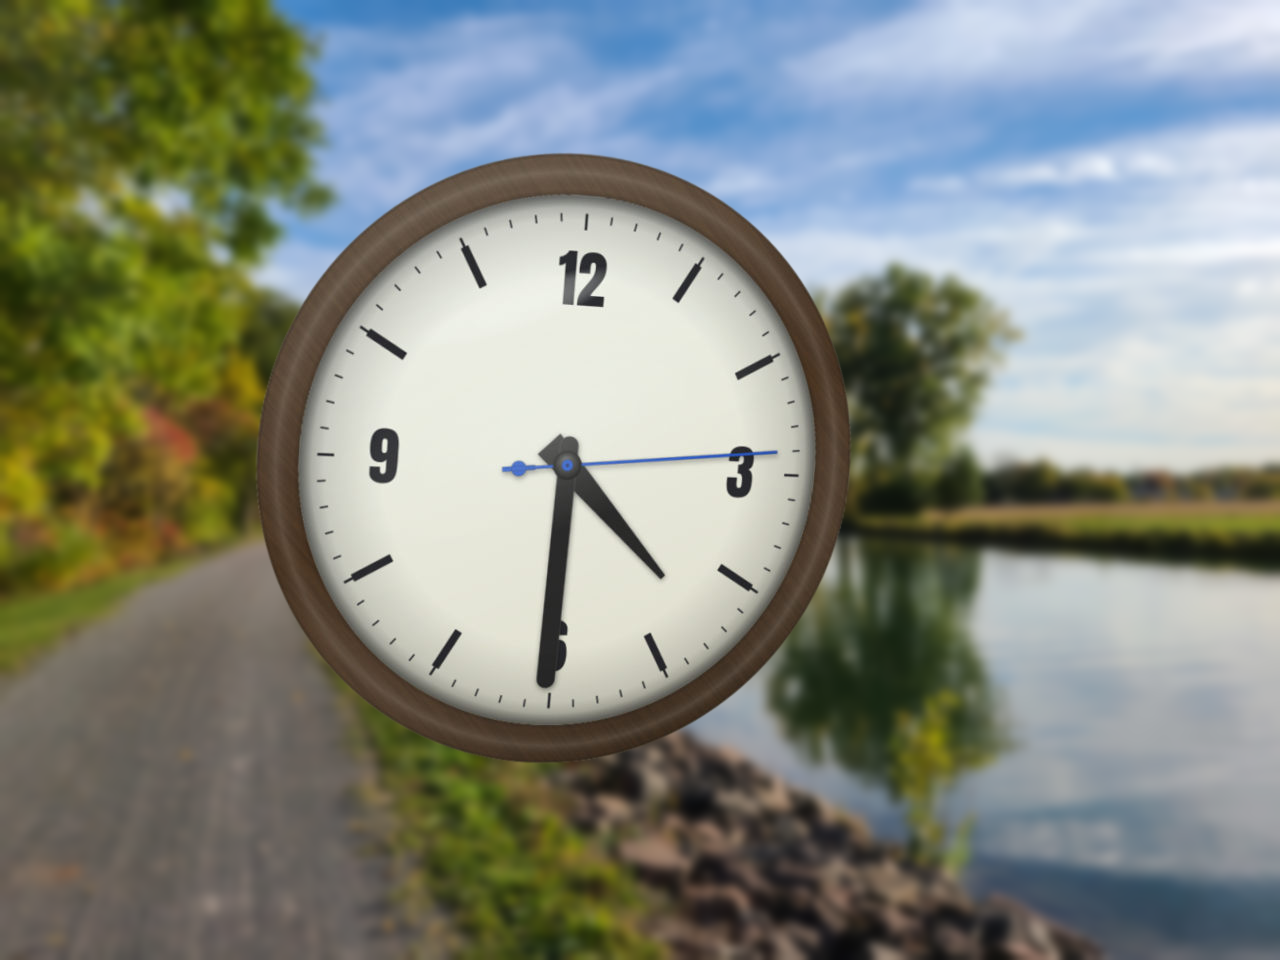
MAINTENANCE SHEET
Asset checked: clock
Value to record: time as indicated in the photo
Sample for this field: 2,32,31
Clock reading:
4,30,14
